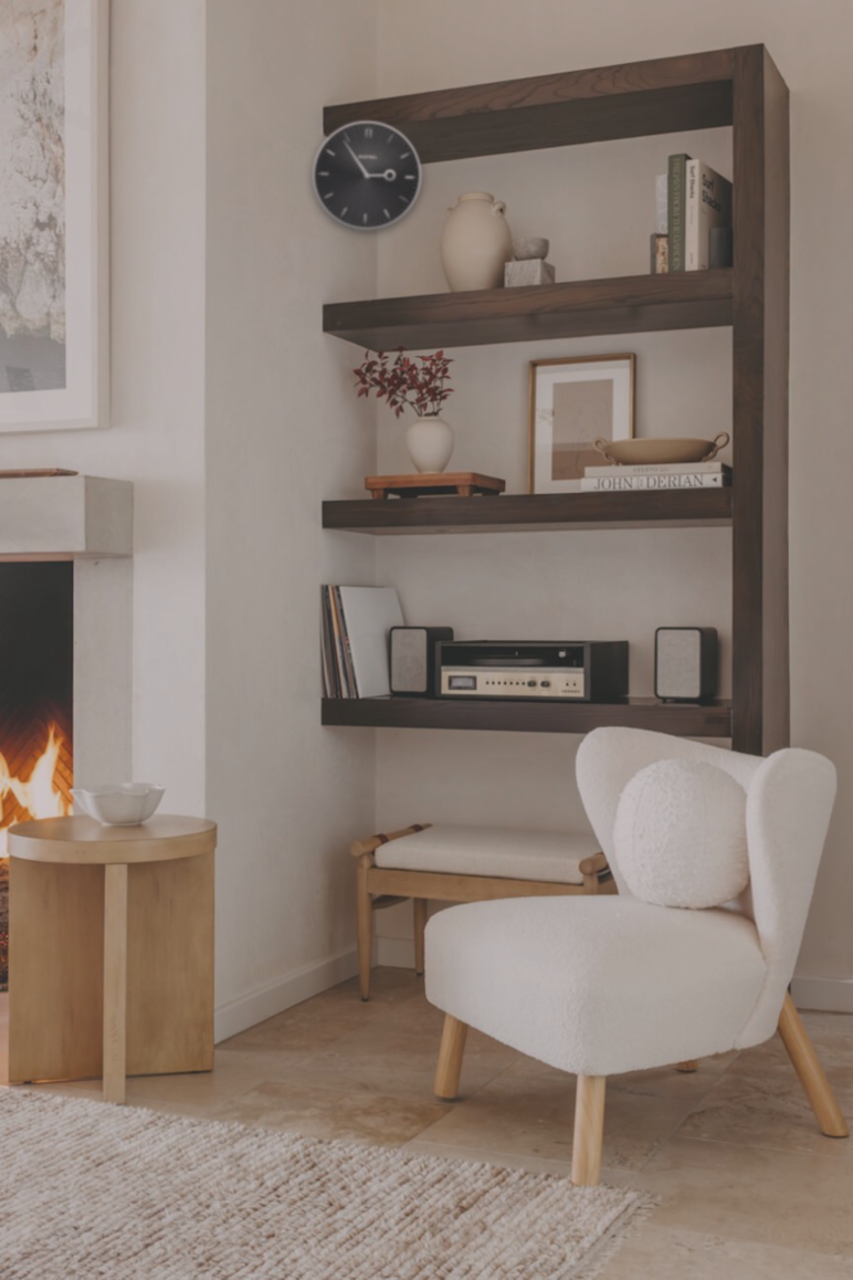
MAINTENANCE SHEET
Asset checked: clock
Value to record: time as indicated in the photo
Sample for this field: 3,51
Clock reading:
2,54
